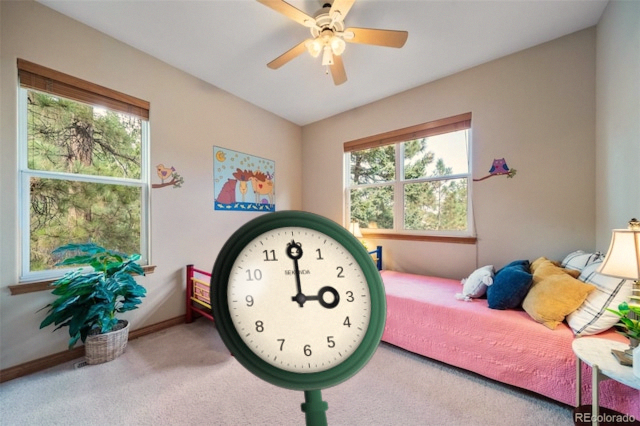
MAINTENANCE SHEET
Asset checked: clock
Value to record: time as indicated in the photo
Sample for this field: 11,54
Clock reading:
3,00
